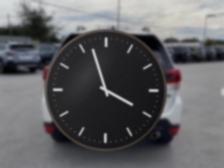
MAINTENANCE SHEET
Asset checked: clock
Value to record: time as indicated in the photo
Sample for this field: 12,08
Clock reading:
3,57
